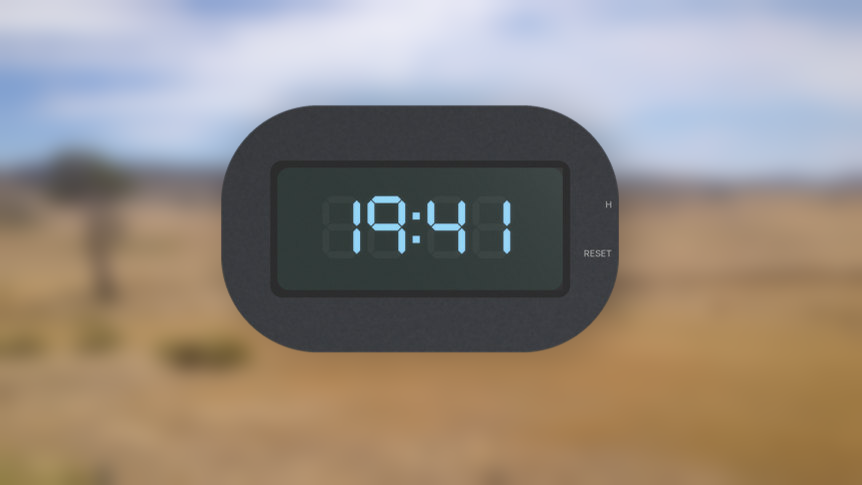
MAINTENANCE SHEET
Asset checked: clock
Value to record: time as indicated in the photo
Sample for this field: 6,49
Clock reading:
19,41
